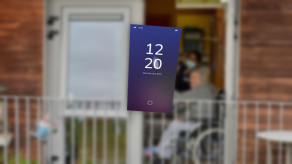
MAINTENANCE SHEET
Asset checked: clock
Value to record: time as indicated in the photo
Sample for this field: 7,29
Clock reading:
12,20
